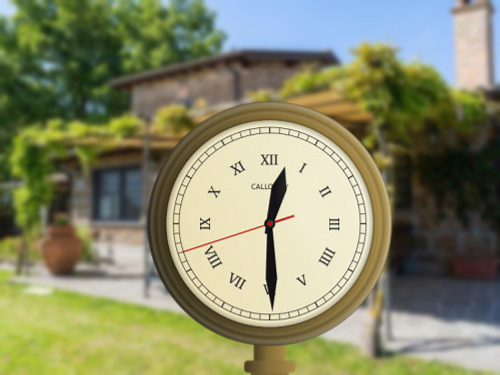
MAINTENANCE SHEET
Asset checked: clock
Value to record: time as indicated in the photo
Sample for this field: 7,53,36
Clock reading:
12,29,42
